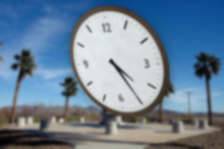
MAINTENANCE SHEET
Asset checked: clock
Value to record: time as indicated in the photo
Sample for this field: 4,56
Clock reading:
4,25
